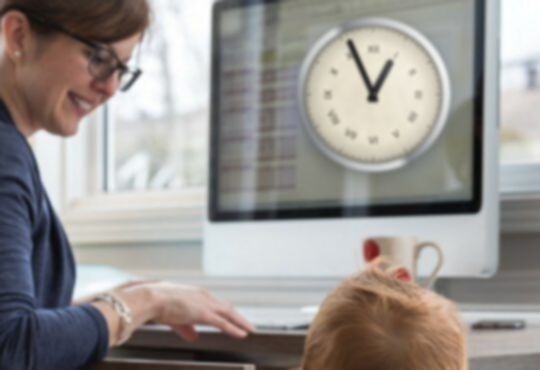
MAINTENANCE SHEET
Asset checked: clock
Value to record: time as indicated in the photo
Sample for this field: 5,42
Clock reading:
12,56
